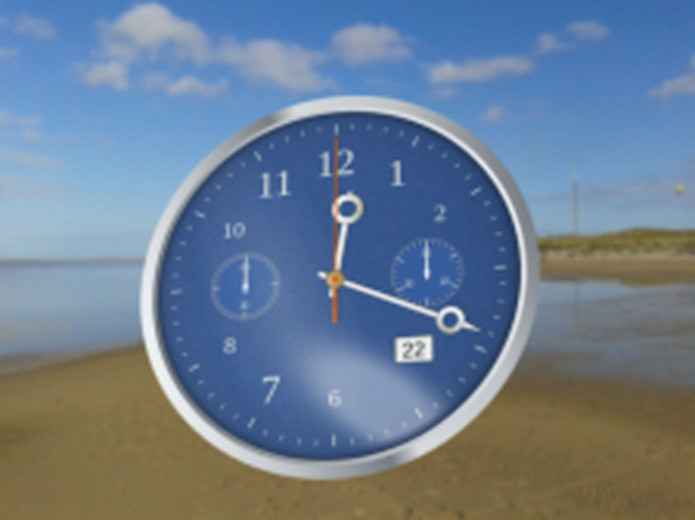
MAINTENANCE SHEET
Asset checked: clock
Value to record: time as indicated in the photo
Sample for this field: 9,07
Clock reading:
12,19
